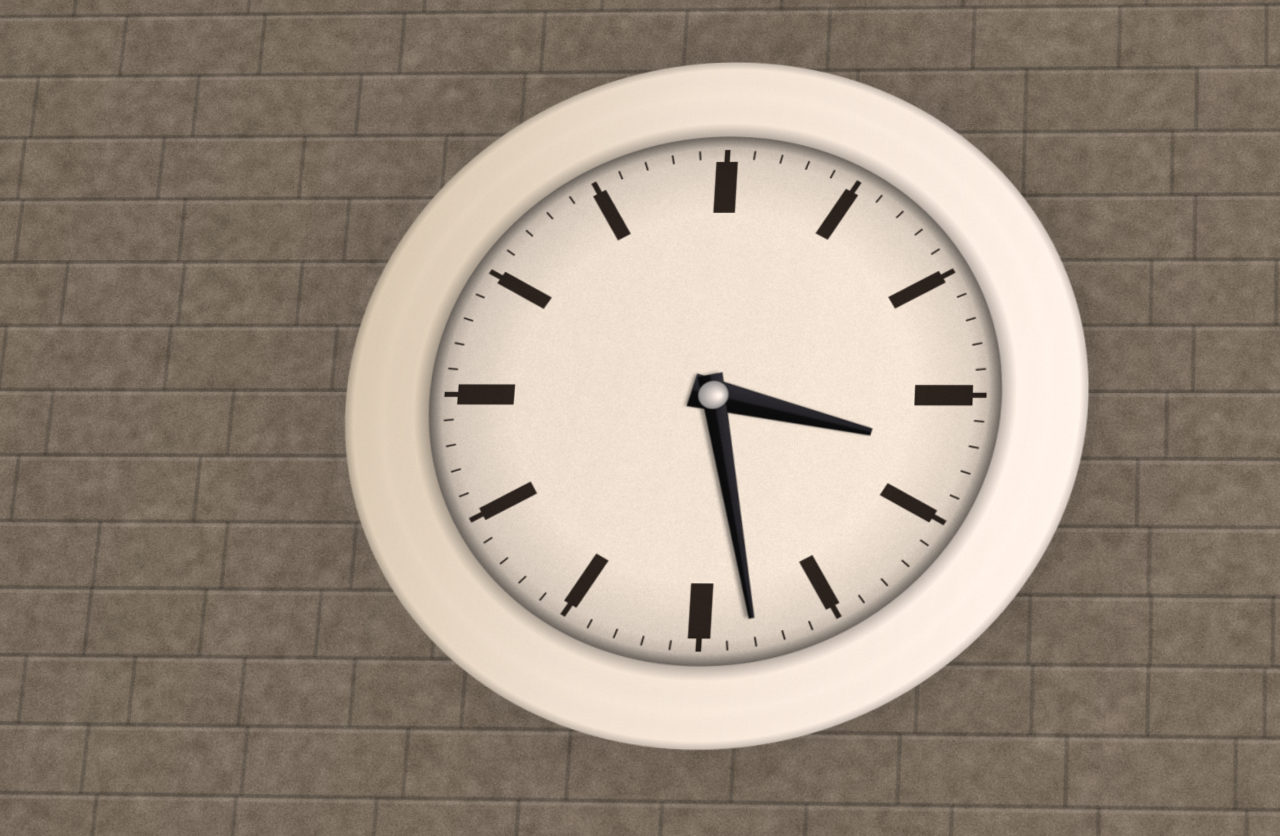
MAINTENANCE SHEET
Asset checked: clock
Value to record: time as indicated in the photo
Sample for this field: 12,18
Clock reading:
3,28
